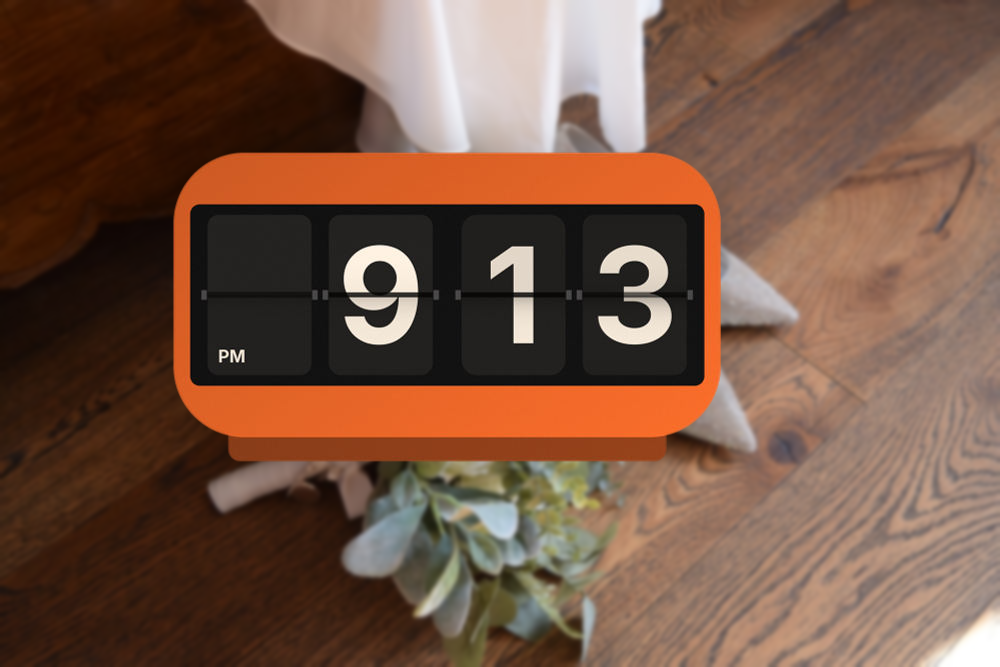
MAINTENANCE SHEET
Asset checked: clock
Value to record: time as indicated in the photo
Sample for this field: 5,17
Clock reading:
9,13
